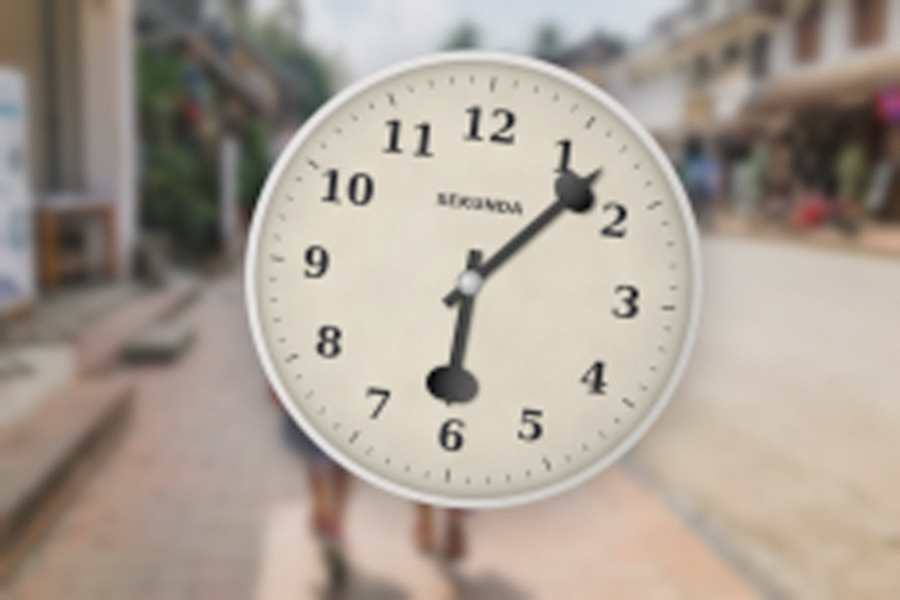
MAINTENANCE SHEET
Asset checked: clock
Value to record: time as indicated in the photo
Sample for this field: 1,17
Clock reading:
6,07
